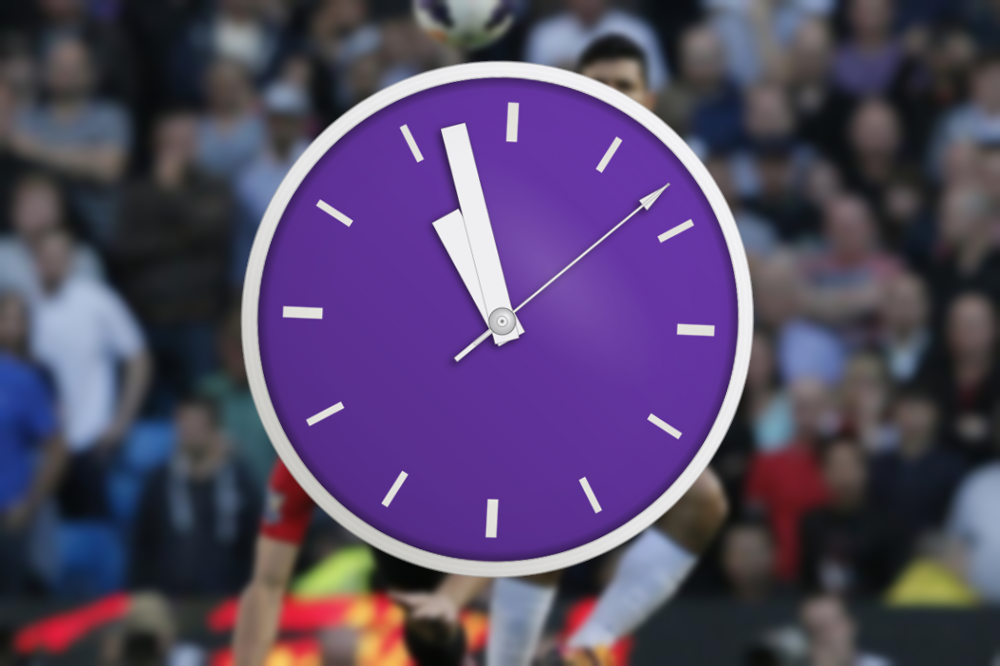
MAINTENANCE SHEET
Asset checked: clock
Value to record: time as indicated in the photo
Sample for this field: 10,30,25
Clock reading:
10,57,08
